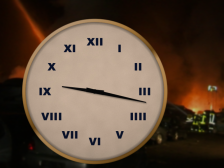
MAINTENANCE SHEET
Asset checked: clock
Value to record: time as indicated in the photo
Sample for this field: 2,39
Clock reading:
9,17
